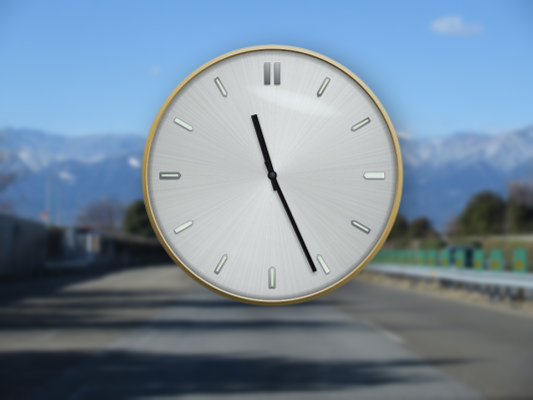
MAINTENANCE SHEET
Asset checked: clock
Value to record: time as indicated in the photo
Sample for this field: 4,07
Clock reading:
11,26
